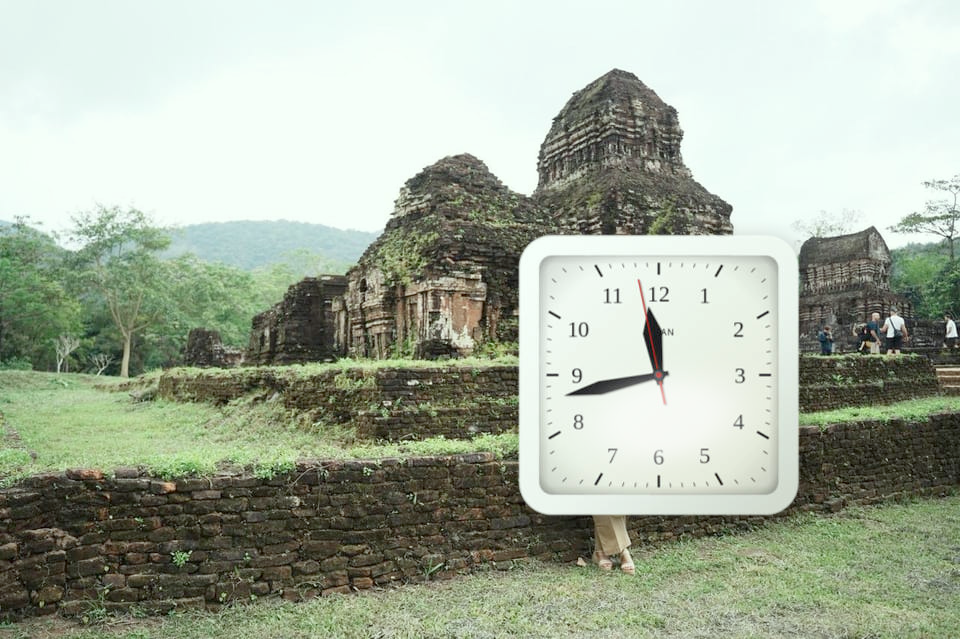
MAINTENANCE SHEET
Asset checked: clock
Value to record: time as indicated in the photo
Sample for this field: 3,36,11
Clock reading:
11,42,58
